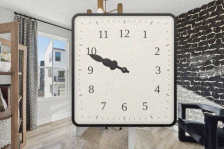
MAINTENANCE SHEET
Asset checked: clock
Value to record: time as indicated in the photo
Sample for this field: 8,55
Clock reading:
9,49
